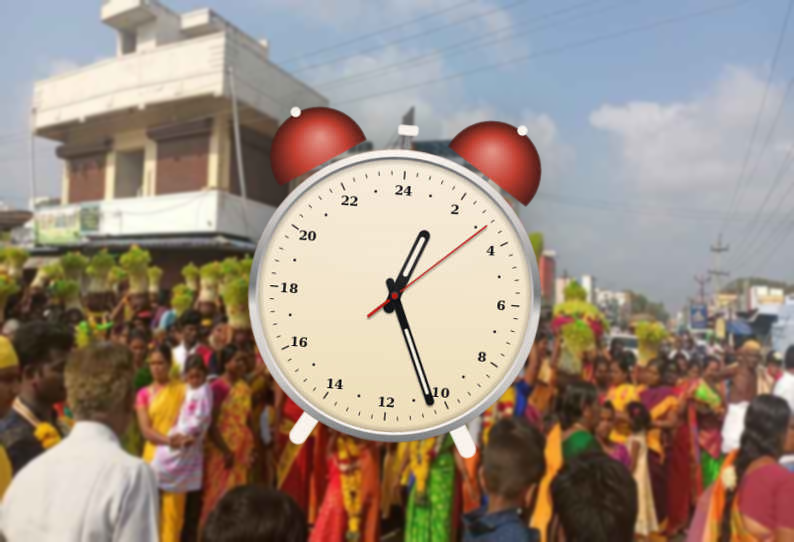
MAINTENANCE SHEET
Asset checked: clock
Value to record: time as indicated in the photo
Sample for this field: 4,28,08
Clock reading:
1,26,08
